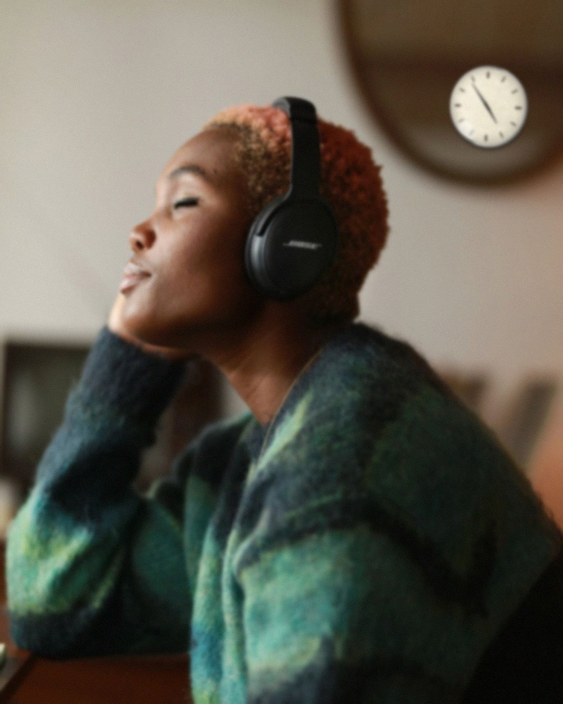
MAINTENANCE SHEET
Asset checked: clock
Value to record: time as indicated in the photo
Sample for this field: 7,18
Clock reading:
4,54
